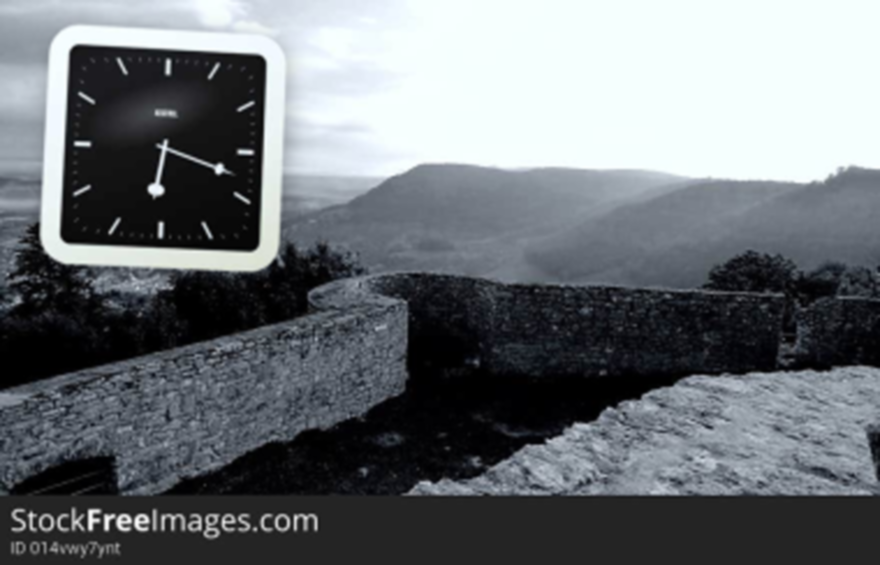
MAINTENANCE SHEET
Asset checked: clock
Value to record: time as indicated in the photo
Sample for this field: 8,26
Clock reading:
6,18
